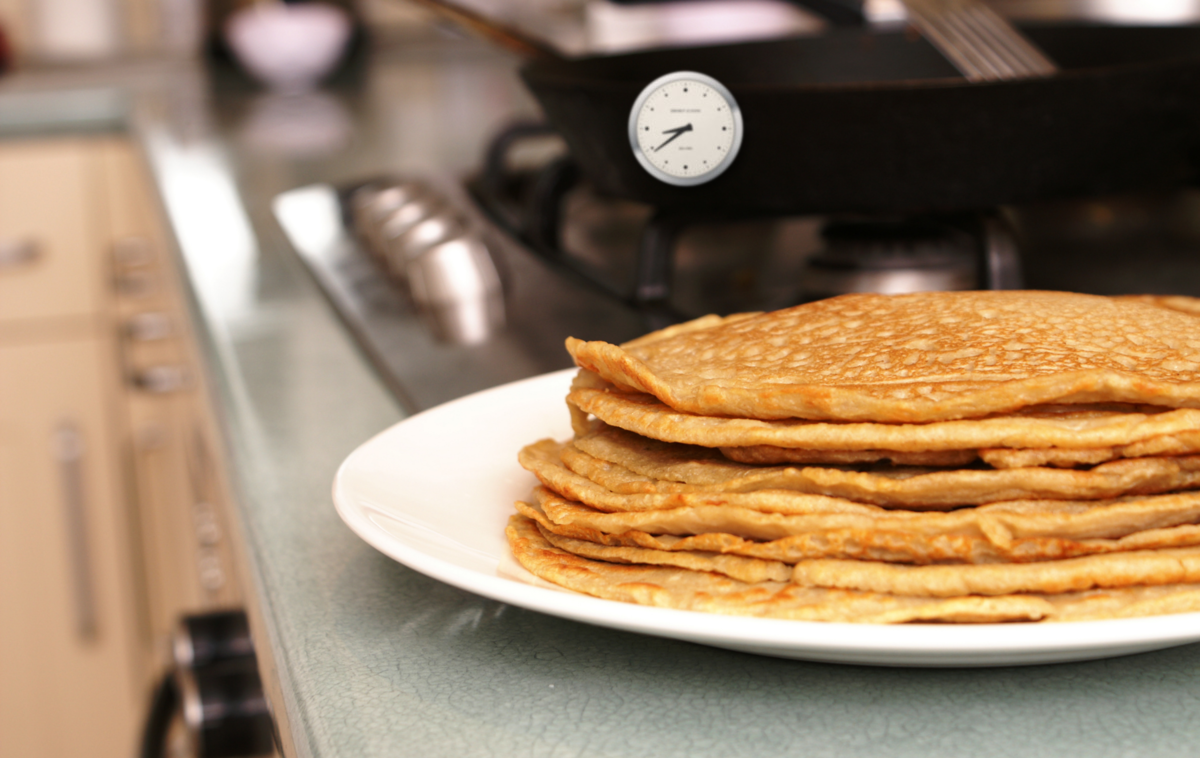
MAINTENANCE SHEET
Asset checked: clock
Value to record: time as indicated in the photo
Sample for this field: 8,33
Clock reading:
8,39
